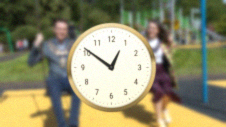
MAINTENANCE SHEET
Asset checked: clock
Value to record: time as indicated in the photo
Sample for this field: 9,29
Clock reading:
12,51
